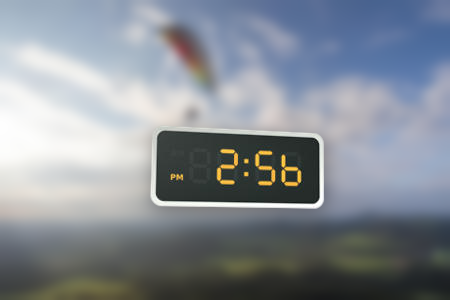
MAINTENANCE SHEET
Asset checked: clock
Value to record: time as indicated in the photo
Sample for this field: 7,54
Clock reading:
2,56
